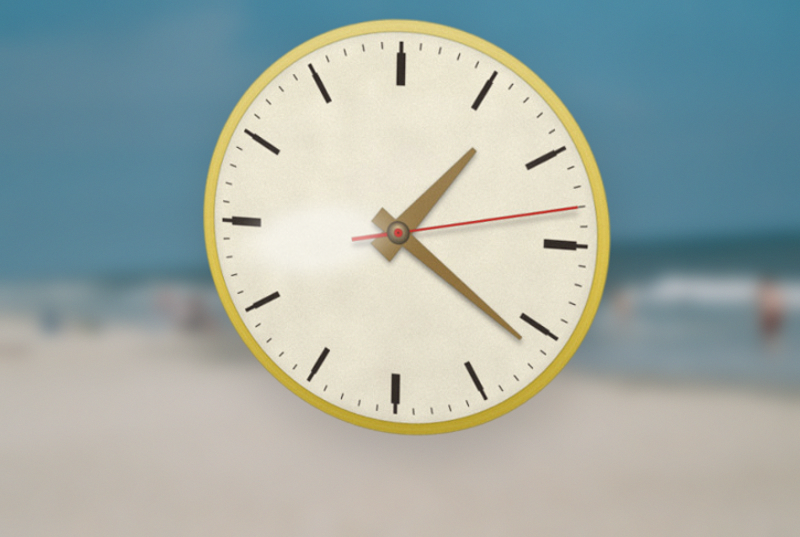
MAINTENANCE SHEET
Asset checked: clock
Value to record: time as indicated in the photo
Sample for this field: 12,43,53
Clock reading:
1,21,13
